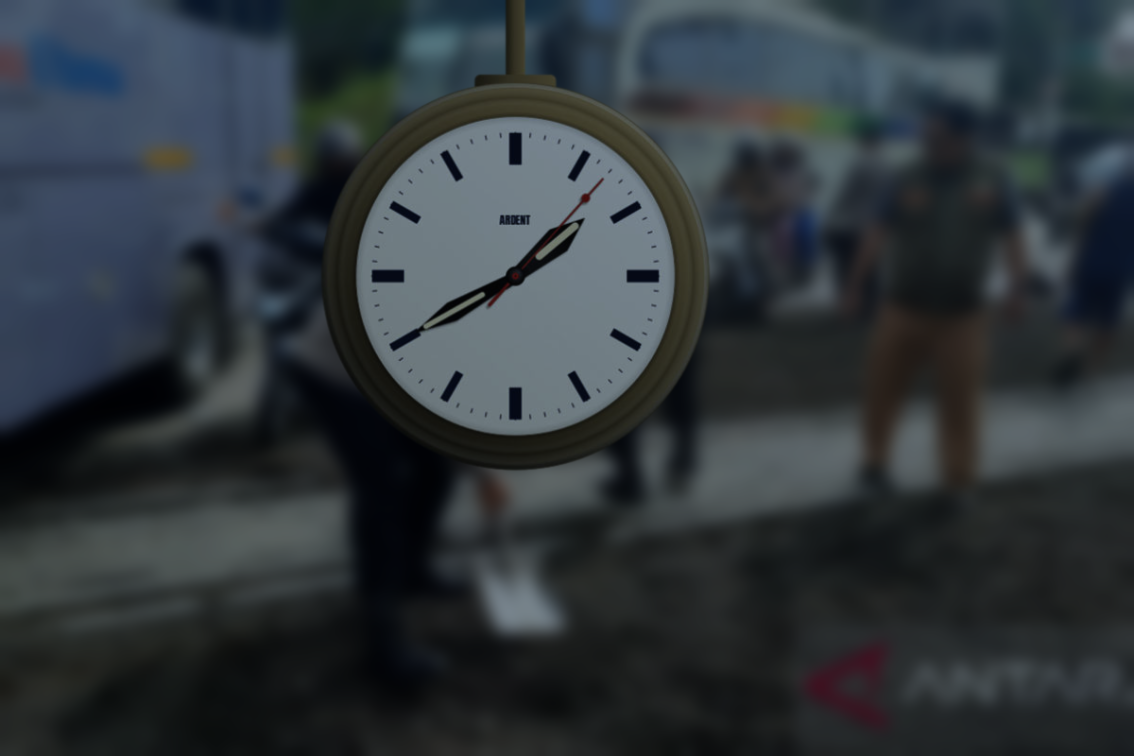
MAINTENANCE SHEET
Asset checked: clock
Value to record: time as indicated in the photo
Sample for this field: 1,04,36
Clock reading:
1,40,07
